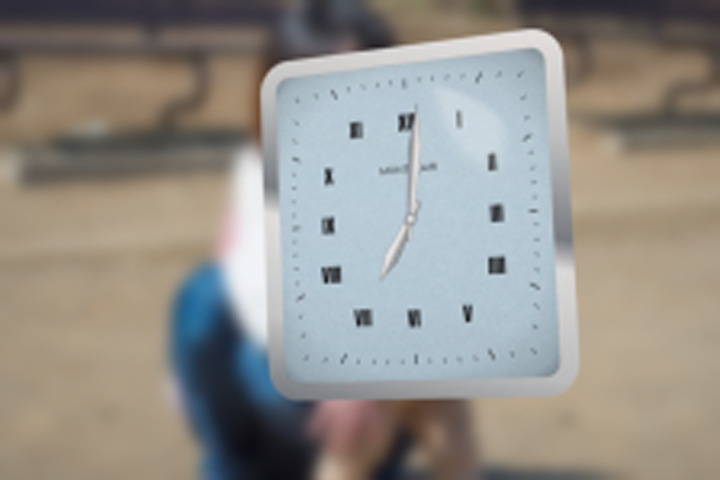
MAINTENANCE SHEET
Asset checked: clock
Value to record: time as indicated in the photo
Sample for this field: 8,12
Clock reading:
7,01
